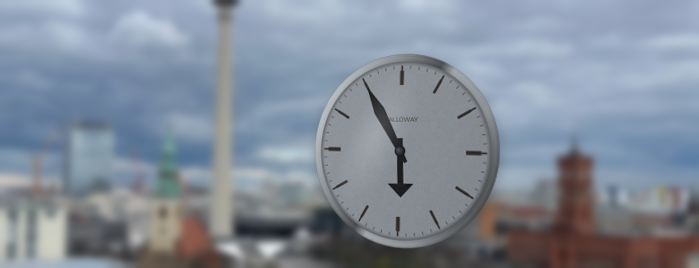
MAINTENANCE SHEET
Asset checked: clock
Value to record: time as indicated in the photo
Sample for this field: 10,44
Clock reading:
5,55
